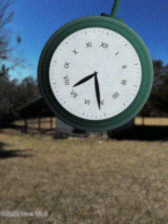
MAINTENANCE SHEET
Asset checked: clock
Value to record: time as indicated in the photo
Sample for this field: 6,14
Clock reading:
7,26
